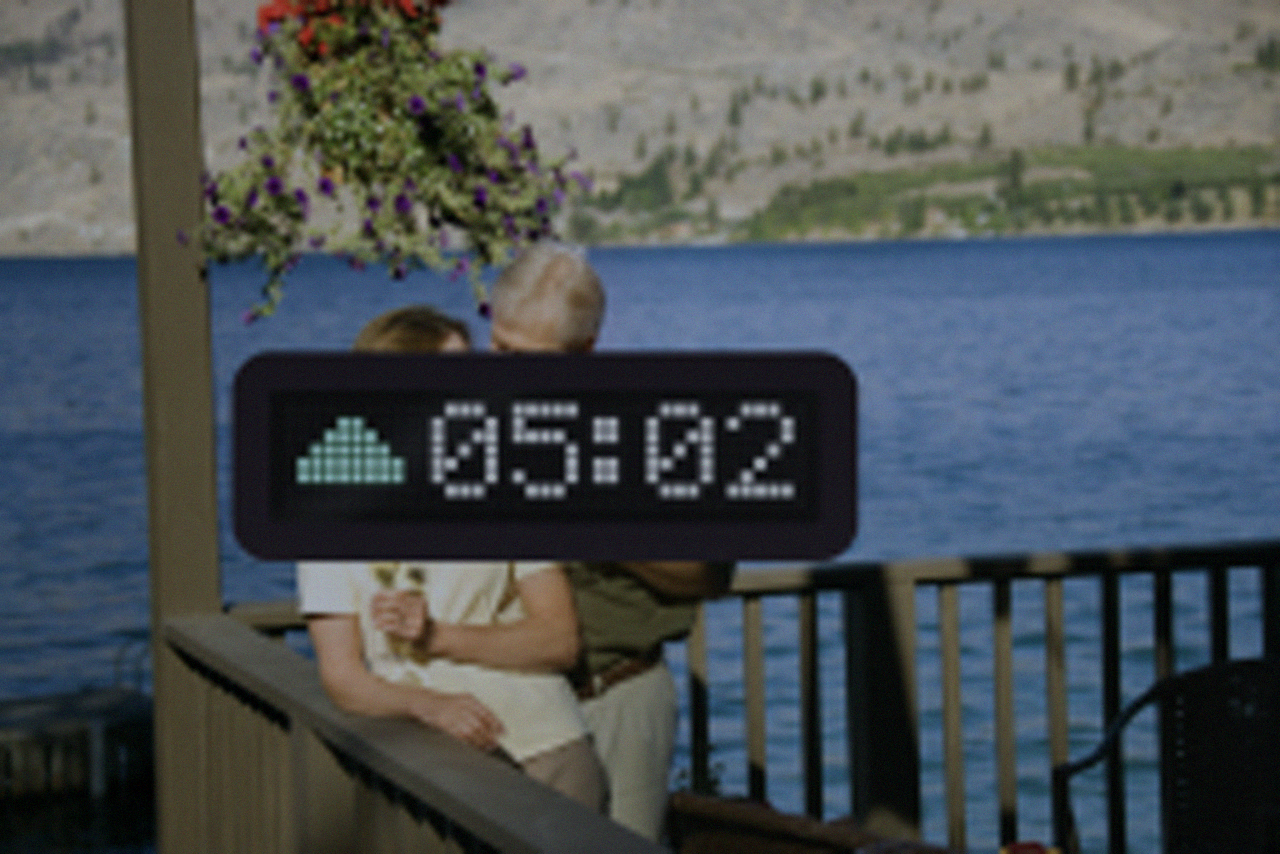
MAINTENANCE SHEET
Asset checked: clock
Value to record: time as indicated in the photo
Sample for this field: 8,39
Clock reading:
5,02
